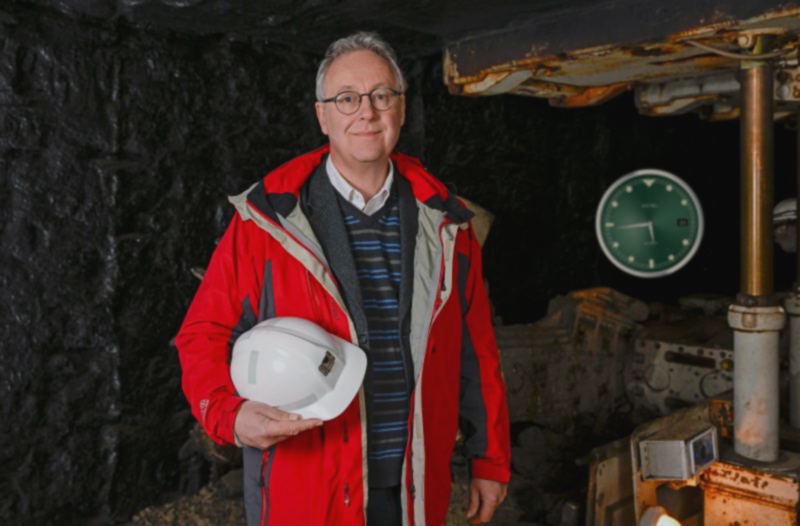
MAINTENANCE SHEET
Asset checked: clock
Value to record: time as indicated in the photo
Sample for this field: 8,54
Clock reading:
5,44
